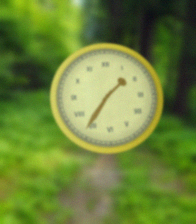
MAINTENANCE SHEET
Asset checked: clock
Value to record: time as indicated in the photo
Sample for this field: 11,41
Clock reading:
1,36
